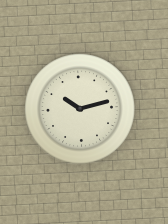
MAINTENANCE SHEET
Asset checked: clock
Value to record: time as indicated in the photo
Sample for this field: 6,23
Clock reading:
10,13
